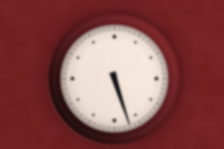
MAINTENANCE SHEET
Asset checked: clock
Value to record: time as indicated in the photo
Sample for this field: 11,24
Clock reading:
5,27
